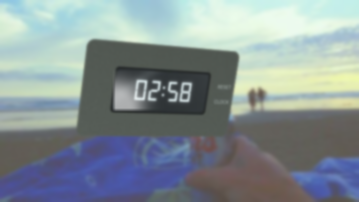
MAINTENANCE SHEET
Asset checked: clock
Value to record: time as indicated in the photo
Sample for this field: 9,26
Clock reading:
2,58
